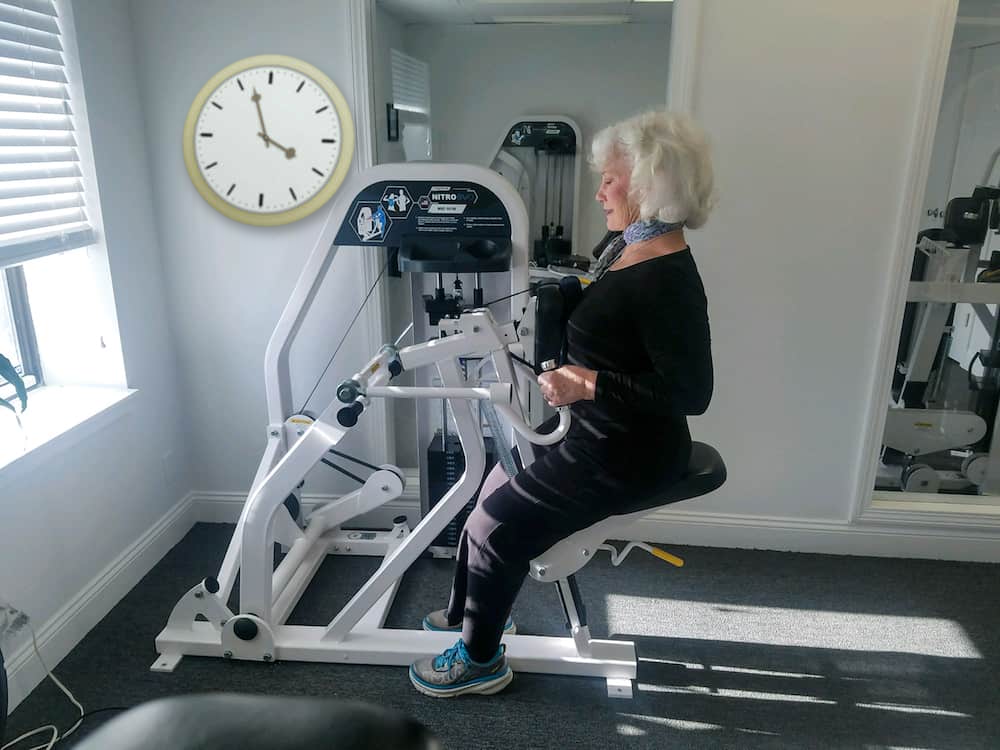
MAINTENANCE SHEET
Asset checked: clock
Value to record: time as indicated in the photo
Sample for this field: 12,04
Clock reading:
3,57
